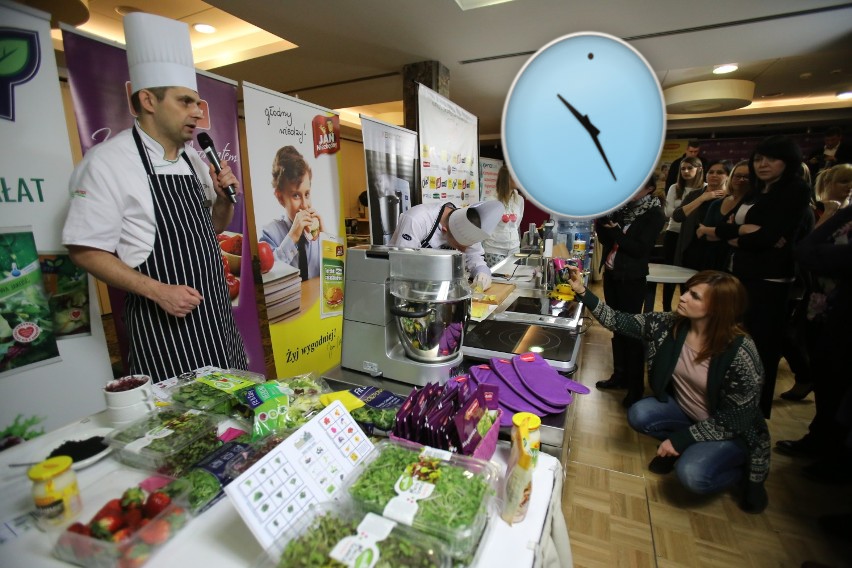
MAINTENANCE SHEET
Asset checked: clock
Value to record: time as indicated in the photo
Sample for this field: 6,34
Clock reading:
10,25
